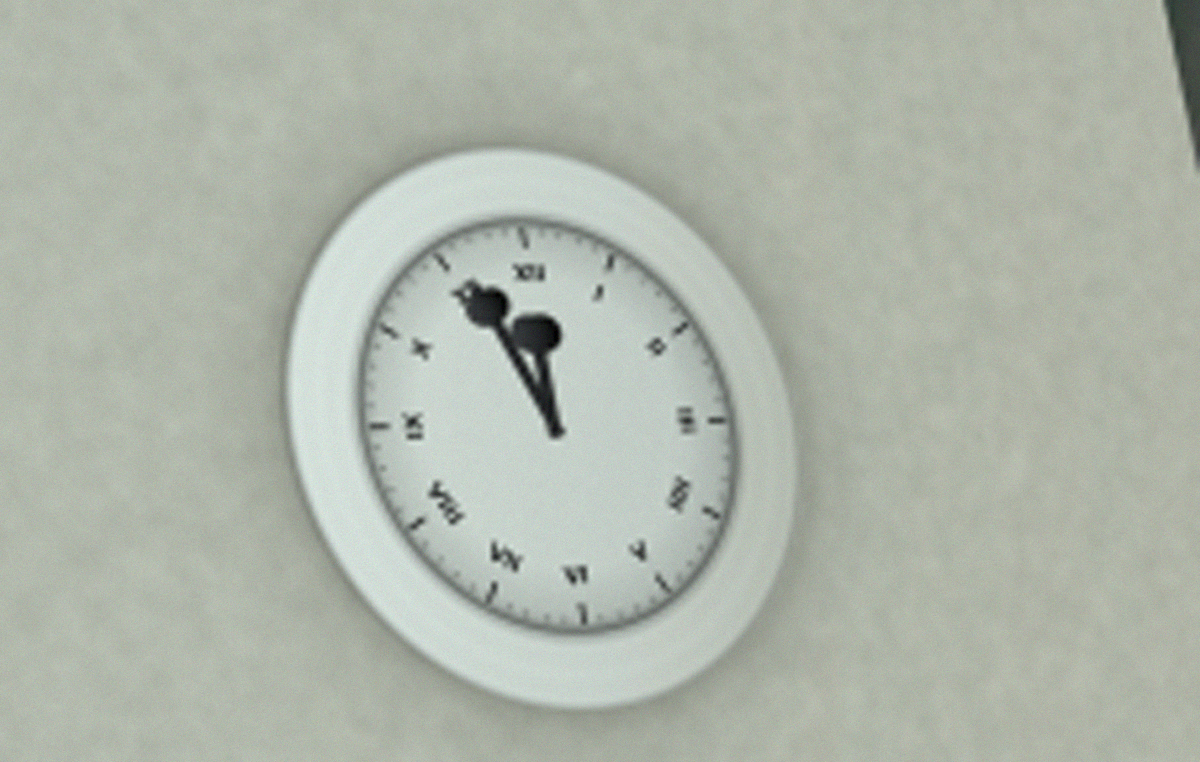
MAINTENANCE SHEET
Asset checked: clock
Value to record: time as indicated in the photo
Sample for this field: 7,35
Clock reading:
11,56
